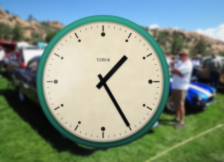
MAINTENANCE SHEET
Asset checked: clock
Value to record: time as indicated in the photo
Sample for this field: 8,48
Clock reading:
1,25
